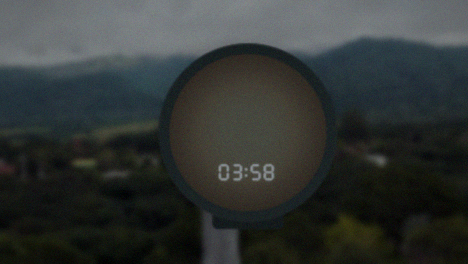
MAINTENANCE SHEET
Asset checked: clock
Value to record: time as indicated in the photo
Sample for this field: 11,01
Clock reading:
3,58
